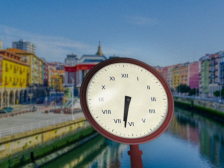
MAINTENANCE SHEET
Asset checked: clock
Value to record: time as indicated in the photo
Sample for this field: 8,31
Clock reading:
6,32
